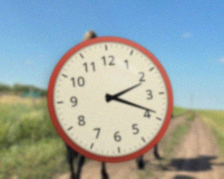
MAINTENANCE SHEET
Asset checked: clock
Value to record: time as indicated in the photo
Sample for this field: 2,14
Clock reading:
2,19
